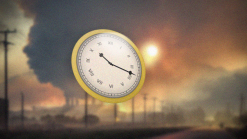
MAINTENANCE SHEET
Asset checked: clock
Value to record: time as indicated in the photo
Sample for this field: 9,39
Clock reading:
10,18
